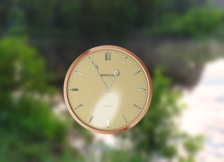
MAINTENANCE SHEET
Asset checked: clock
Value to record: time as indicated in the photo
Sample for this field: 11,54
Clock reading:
12,55
